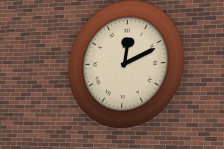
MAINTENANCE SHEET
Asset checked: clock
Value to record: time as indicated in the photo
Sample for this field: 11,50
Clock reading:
12,11
